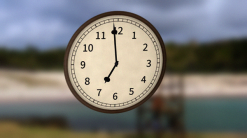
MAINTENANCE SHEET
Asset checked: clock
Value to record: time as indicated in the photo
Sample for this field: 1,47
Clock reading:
6,59
